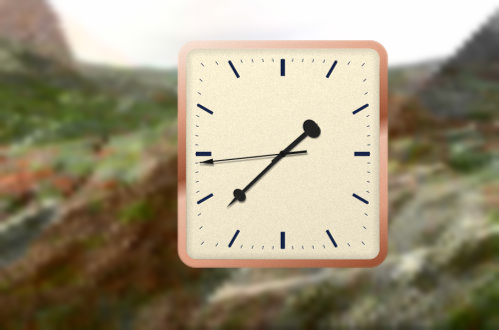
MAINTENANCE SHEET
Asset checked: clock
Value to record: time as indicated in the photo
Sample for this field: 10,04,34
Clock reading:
1,37,44
